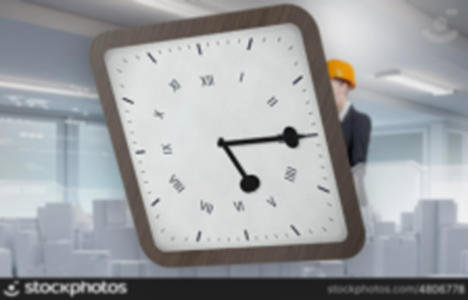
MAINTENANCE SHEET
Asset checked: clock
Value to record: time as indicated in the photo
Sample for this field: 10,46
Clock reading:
5,15
